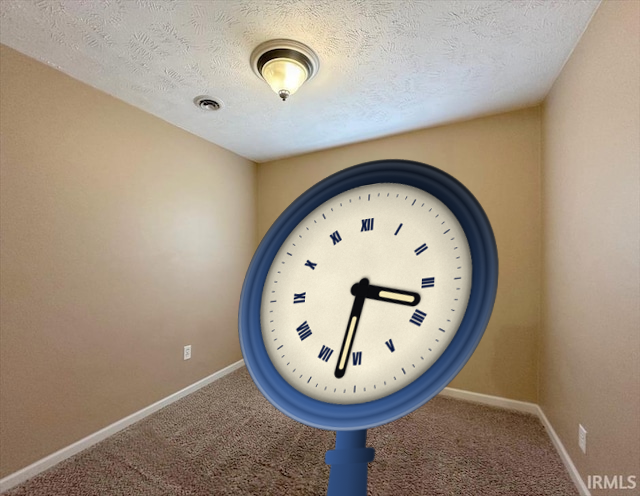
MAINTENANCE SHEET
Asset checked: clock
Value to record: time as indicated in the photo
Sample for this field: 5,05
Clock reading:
3,32
